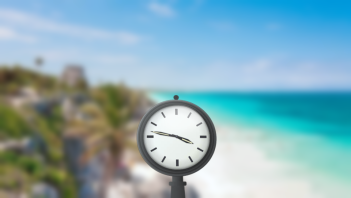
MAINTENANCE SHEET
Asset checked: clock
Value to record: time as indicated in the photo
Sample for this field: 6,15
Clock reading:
3,47
